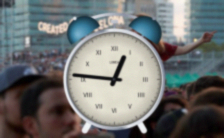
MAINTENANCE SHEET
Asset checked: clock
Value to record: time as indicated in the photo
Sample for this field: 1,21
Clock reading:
12,46
